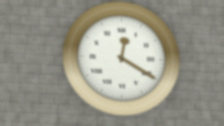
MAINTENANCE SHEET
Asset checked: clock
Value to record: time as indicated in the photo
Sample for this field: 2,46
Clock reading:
12,20
